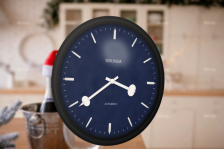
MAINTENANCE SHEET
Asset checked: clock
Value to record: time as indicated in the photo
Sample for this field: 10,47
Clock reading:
3,39
